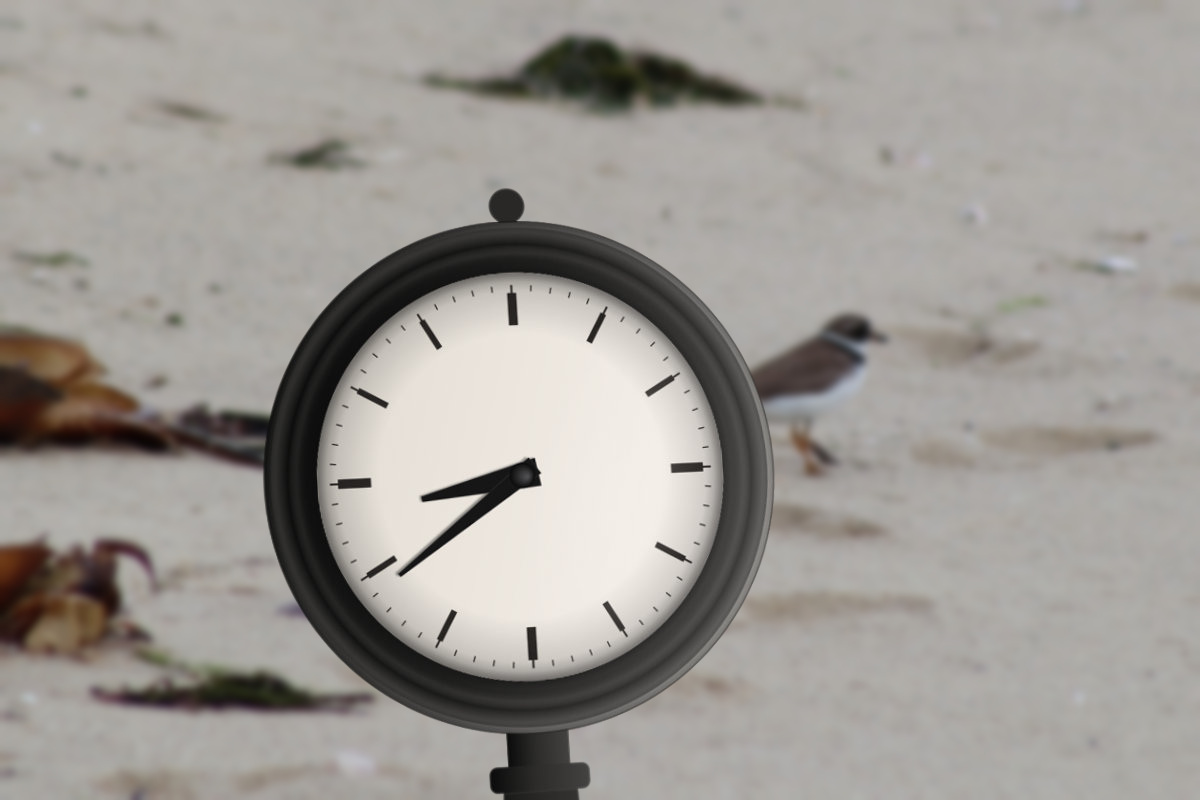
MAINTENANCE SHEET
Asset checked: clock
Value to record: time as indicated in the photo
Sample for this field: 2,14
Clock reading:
8,39
